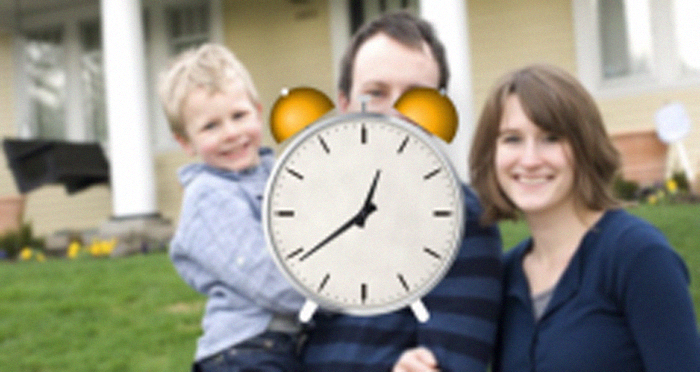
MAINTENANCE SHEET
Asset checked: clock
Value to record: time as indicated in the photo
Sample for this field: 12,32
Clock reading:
12,39
